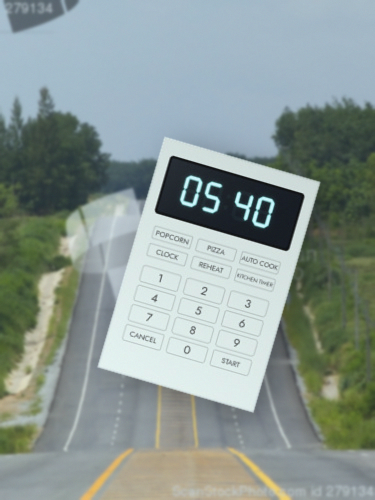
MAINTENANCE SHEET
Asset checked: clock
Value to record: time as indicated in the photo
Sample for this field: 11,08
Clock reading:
5,40
